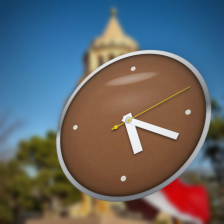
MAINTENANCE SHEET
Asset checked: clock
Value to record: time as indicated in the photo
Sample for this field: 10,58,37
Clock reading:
5,19,11
